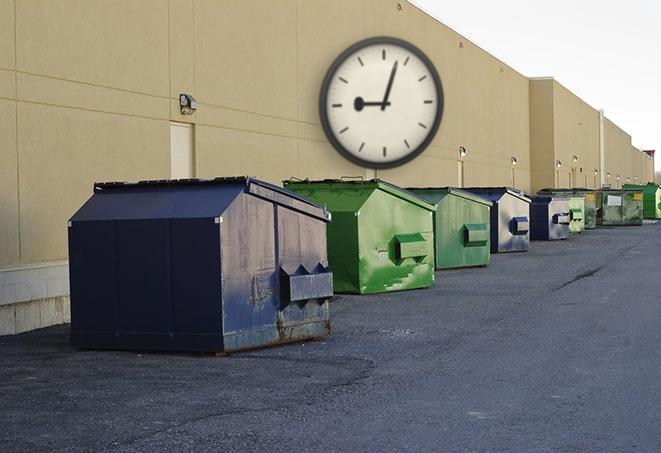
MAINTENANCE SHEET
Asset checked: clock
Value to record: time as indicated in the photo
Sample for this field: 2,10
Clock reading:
9,03
